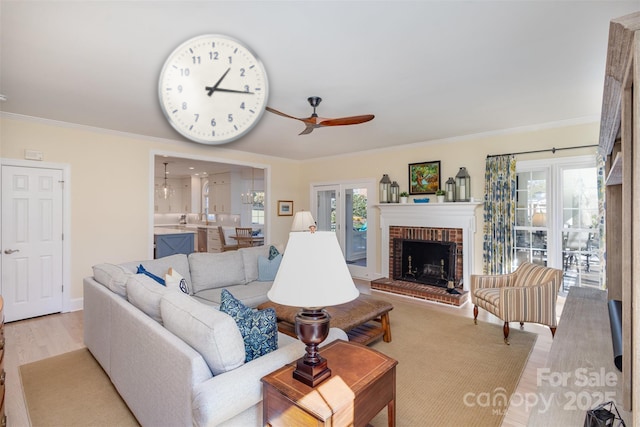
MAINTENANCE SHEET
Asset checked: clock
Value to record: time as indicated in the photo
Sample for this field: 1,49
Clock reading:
1,16
